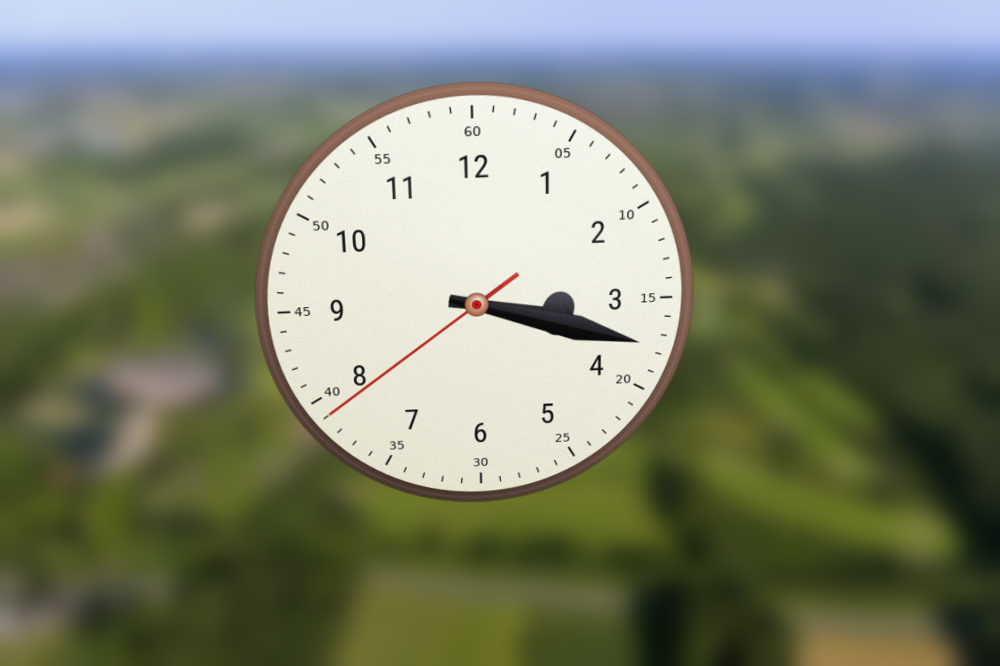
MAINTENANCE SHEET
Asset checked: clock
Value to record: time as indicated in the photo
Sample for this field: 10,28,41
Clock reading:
3,17,39
